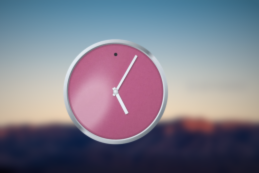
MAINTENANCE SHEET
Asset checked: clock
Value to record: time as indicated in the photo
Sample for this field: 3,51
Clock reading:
5,05
